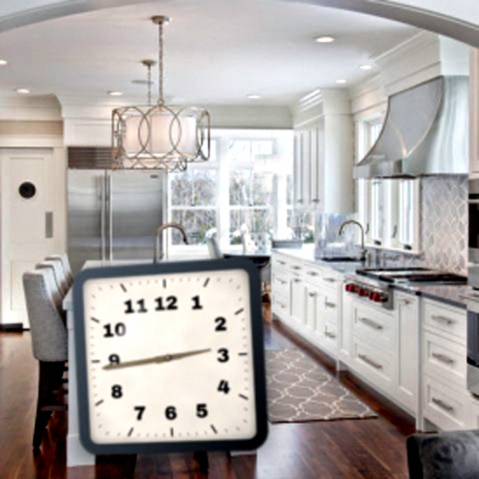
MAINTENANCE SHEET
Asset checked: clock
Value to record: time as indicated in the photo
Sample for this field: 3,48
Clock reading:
2,44
